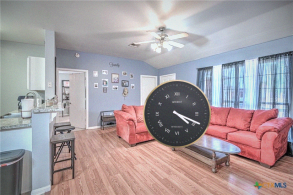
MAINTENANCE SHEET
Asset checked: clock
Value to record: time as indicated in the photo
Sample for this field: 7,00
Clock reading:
4,19
